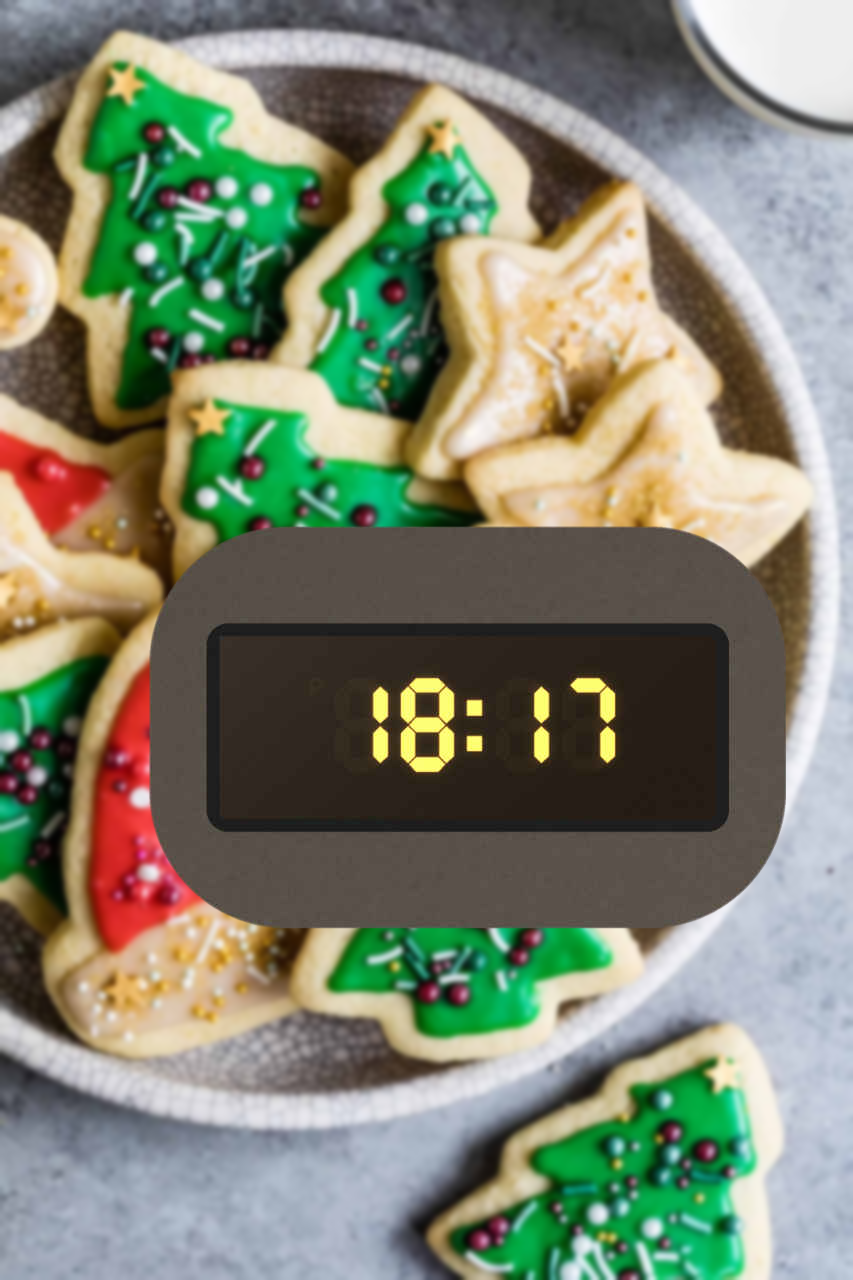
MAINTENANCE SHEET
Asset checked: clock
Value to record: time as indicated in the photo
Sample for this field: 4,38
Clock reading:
18,17
